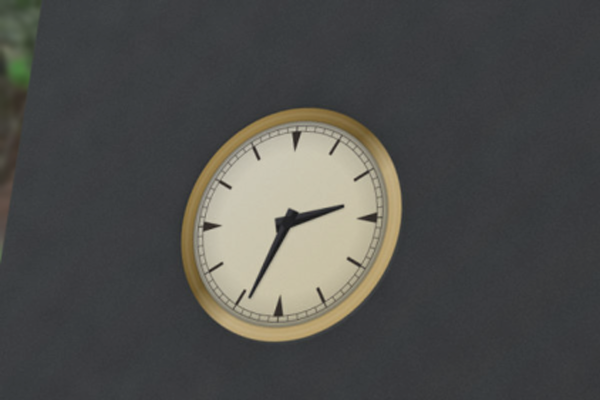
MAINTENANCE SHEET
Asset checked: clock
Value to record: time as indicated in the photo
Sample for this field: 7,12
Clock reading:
2,34
